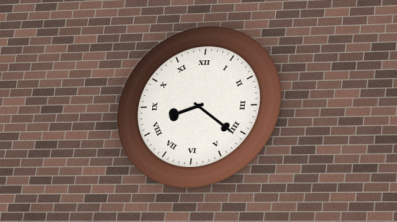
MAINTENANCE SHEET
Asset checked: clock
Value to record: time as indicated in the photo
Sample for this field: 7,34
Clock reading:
8,21
